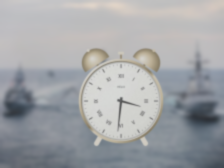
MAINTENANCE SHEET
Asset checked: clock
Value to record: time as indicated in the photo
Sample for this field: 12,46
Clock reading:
3,31
